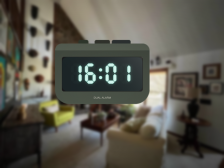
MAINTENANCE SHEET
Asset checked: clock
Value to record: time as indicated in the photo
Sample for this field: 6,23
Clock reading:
16,01
